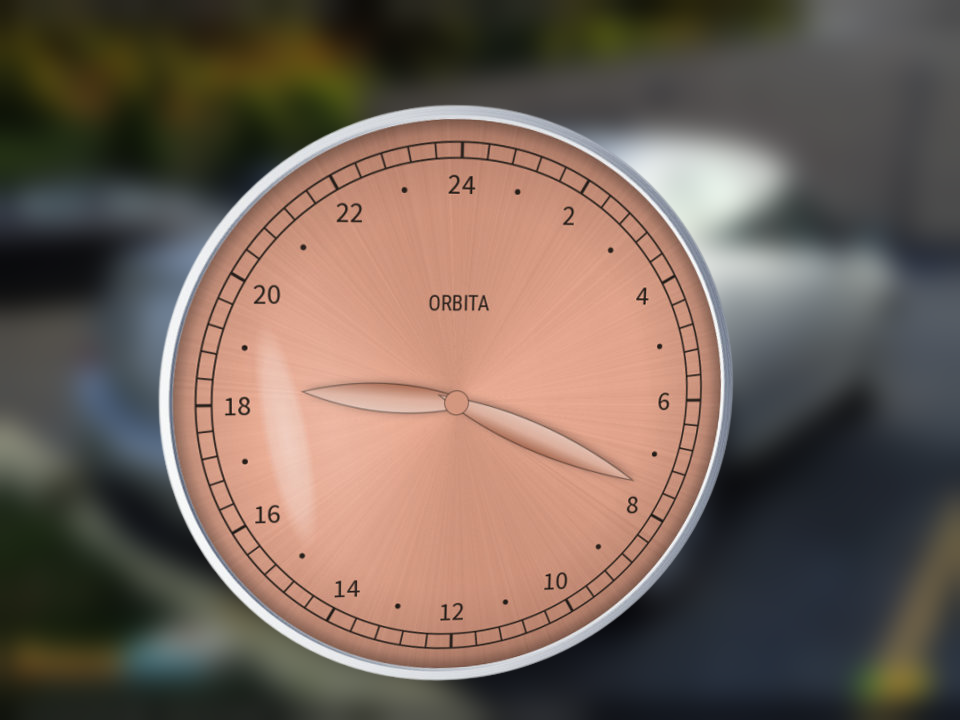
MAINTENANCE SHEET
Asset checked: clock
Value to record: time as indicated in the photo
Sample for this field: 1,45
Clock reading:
18,19
